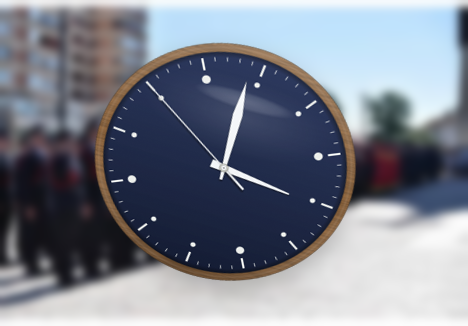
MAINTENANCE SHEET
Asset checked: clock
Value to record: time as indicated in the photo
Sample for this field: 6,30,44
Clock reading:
4,03,55
